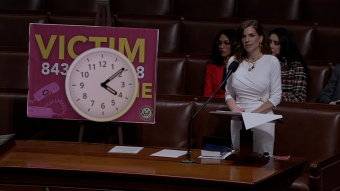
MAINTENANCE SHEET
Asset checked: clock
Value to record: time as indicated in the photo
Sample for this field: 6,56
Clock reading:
4,09
